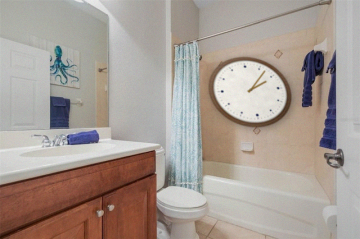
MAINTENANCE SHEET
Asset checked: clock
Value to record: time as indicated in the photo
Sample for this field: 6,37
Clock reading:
2,07
